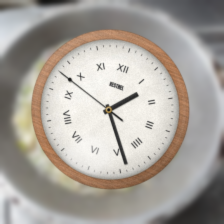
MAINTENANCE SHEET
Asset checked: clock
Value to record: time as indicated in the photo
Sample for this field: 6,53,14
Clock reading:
1,23,48
